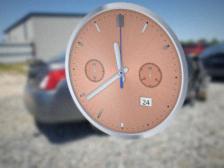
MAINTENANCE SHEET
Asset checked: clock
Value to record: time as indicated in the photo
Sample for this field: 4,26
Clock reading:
11,39
